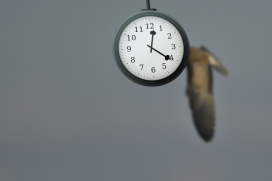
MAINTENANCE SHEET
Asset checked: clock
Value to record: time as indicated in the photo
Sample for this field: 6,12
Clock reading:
12,21
